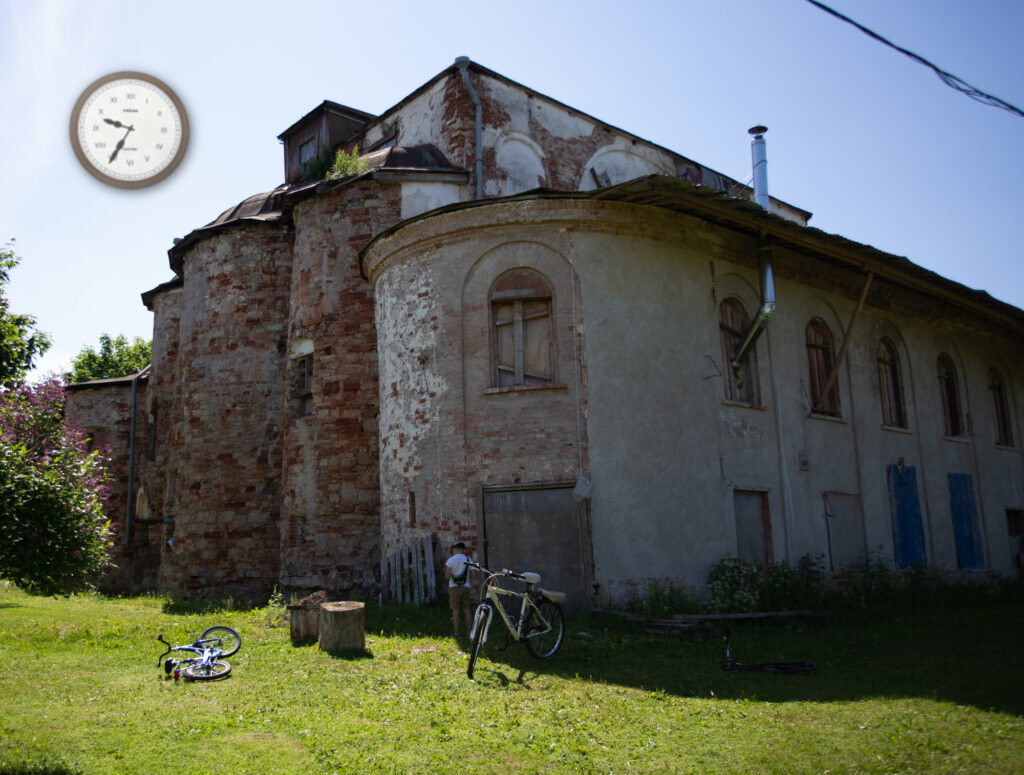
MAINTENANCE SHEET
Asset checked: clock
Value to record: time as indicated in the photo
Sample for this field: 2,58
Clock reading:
9,35
